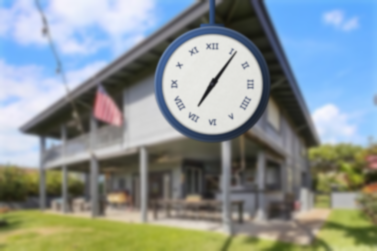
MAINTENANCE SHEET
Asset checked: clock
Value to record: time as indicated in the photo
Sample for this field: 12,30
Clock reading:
7,06
